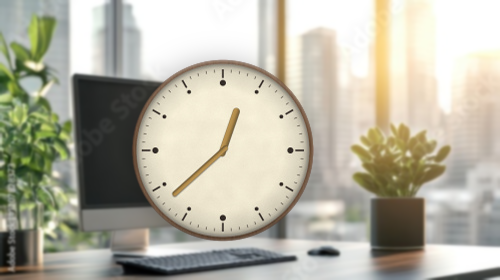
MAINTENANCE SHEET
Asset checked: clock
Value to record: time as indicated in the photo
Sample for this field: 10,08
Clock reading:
12,38
